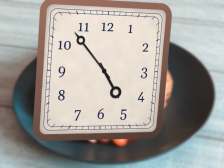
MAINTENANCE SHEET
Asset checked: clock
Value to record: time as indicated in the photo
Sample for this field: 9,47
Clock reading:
4,53
